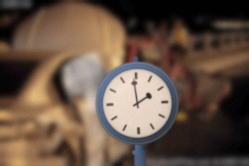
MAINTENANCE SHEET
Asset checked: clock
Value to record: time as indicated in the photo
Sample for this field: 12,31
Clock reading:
1,59
